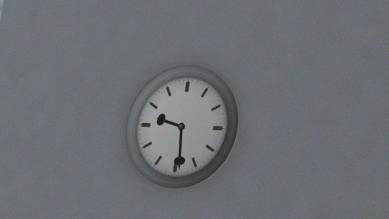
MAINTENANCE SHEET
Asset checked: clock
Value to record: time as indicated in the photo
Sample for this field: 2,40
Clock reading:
9,29
